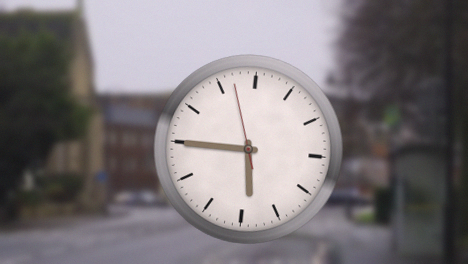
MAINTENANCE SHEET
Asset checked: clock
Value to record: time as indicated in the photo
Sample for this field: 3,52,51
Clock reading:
5,44,57
